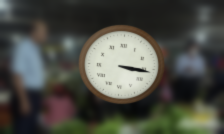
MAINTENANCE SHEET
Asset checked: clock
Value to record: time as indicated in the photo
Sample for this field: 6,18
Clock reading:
3,16
